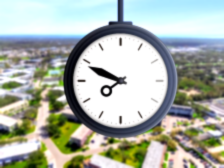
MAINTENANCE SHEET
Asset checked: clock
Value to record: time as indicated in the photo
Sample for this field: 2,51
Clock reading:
7,49
